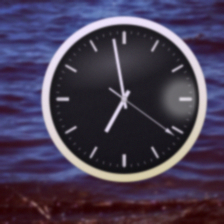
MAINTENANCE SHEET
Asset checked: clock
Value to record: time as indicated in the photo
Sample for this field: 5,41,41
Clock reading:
6,58,21
